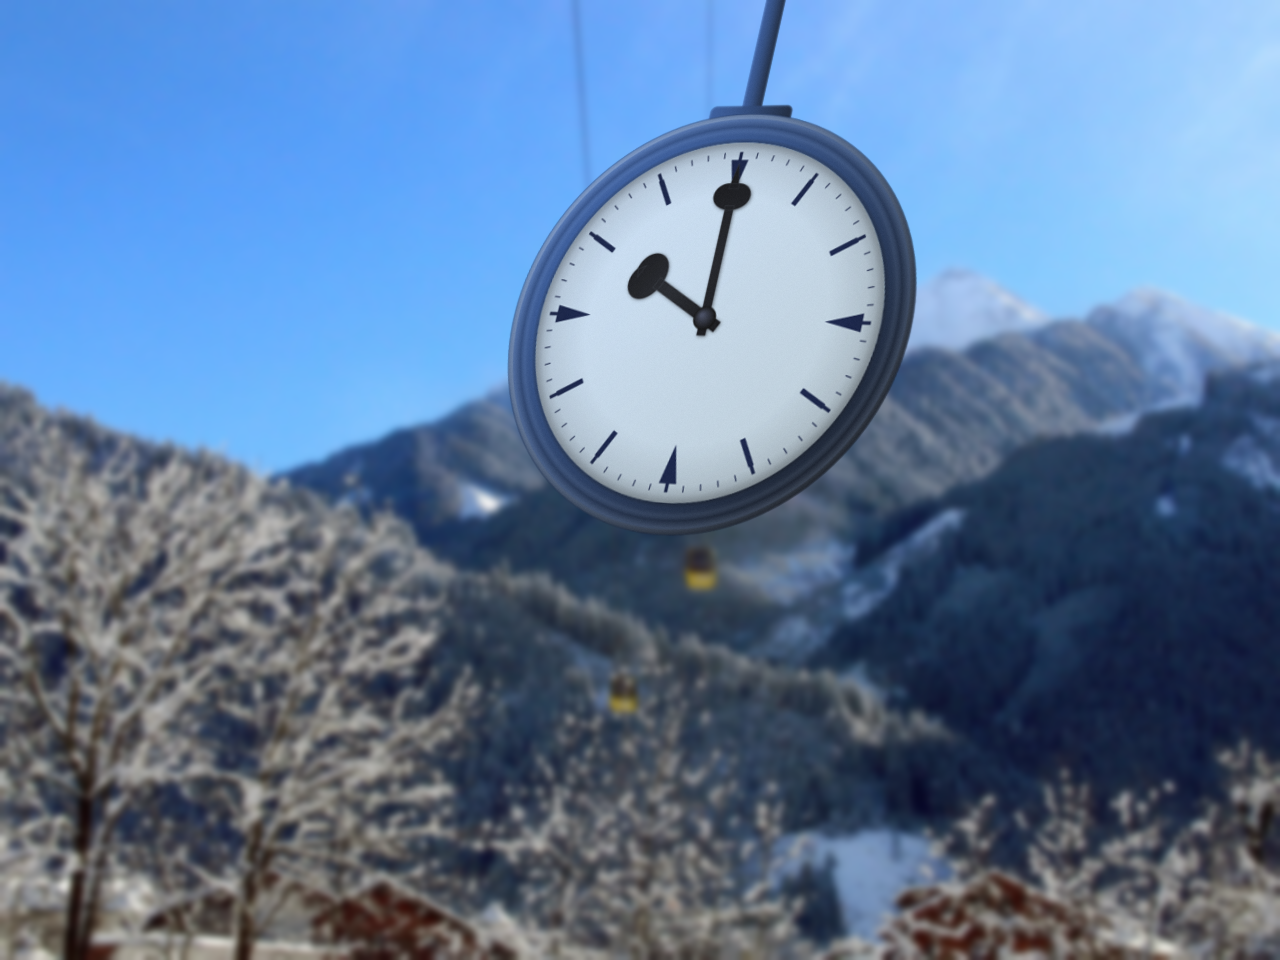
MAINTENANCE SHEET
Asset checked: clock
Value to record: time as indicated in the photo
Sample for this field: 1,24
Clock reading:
10,00
